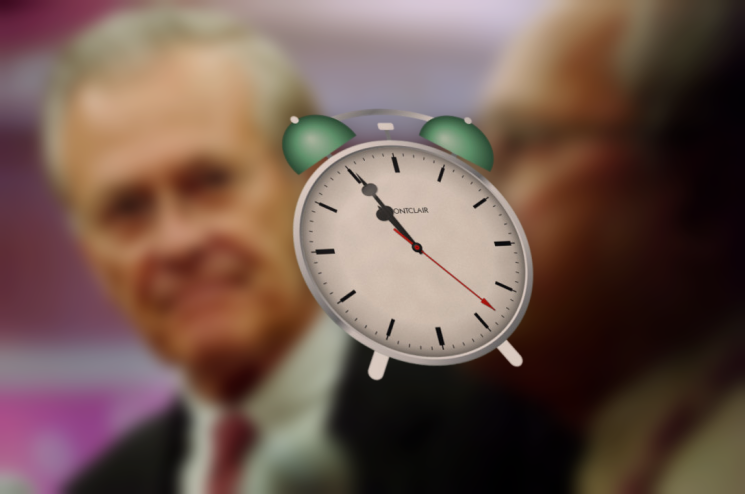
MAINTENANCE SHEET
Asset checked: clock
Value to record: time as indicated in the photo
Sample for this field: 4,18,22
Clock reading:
10,55,23
